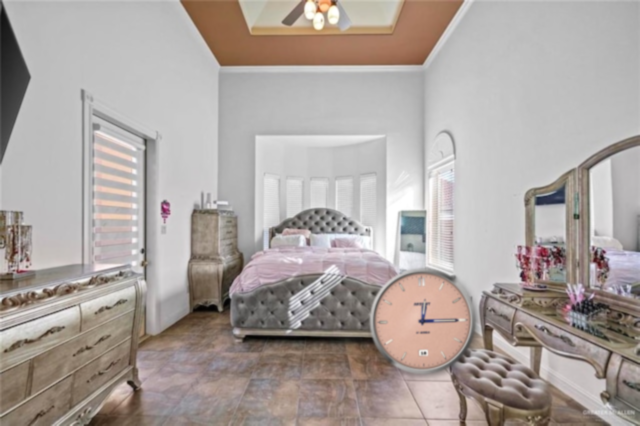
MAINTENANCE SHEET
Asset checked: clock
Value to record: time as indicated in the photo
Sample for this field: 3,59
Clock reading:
12,15
